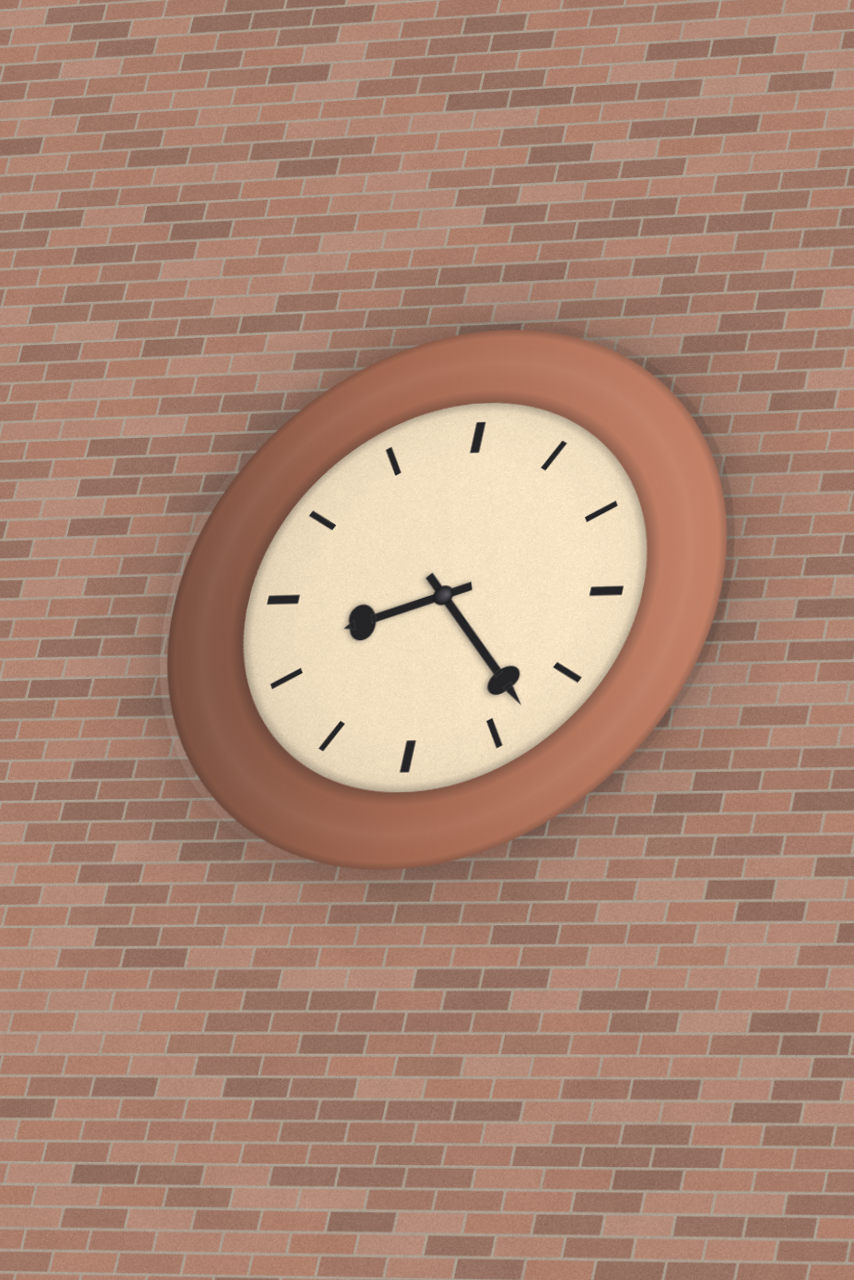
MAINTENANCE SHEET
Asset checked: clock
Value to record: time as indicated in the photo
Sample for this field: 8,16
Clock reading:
8,23
